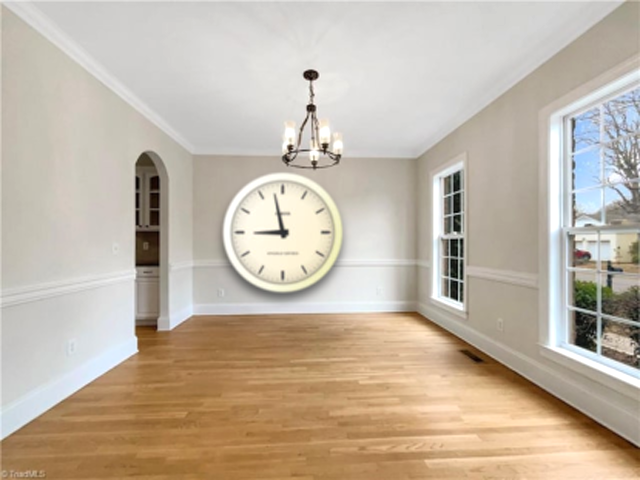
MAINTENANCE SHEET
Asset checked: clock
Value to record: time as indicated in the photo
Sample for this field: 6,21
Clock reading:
8,58
